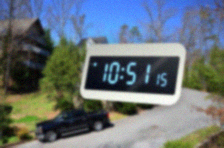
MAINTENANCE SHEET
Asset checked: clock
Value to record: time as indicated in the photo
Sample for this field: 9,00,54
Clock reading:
10,51,15
